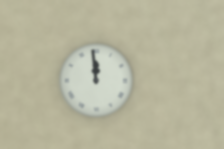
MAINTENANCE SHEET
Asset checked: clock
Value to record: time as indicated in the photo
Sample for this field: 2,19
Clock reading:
11,59
